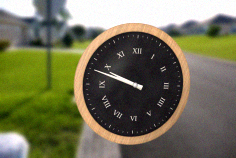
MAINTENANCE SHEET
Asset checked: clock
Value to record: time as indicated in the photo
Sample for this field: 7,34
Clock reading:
9,48
